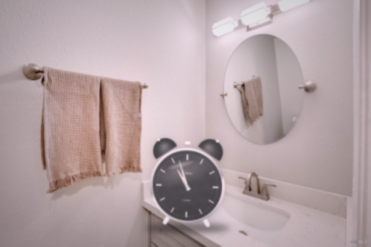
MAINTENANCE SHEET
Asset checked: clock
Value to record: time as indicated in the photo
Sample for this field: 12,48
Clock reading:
10,57
